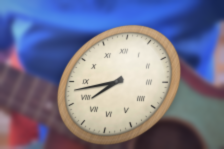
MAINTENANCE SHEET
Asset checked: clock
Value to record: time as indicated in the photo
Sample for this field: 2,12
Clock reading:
7,43
